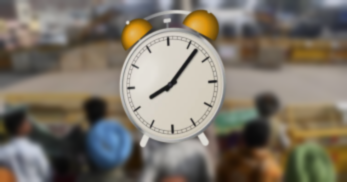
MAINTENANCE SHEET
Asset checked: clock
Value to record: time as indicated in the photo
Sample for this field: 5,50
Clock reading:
8,07
